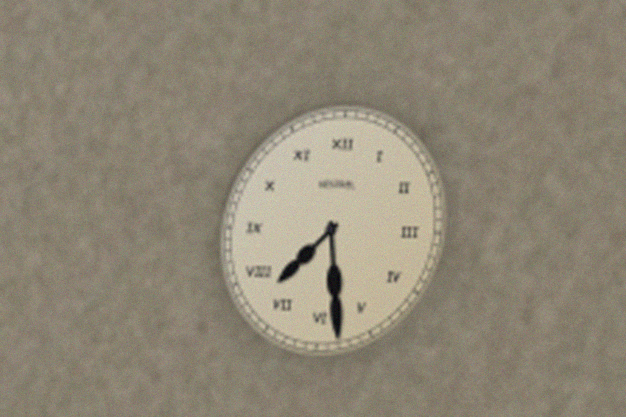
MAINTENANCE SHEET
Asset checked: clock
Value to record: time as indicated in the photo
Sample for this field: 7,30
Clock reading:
7,28
